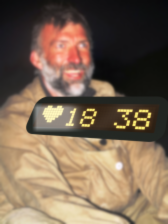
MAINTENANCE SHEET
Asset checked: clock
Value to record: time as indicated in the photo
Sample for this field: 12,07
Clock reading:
18,38
